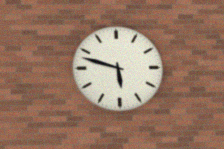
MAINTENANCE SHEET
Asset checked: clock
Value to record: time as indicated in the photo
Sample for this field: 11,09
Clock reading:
5,48
